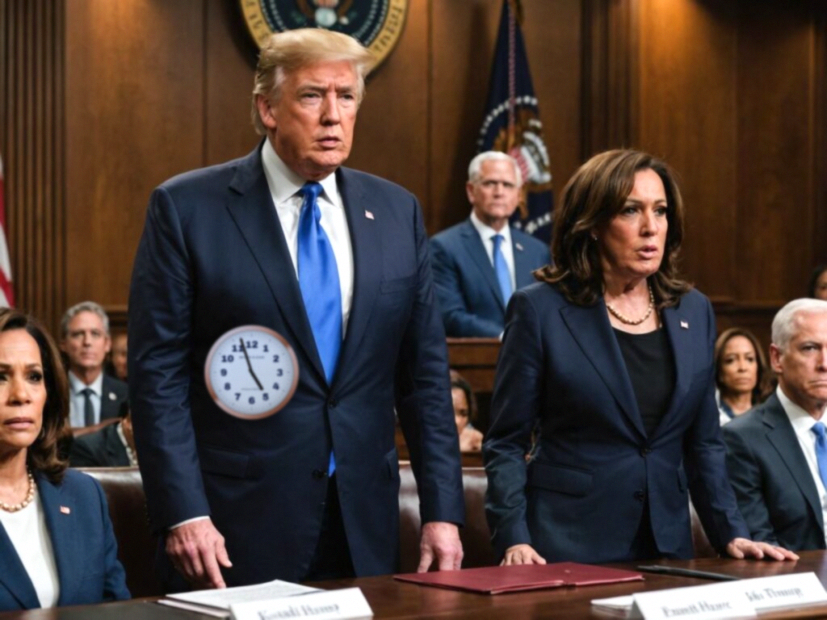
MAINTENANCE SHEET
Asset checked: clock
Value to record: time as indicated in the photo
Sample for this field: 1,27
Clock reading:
4,57
